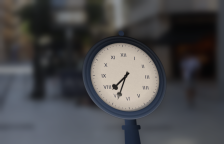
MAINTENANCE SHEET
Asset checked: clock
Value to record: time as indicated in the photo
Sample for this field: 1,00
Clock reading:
7,34
